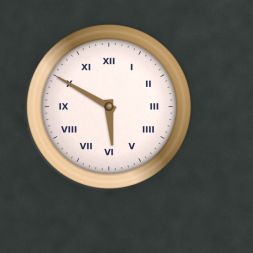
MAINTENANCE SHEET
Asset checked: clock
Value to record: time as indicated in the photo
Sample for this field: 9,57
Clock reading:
5,50
